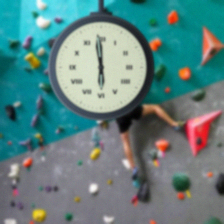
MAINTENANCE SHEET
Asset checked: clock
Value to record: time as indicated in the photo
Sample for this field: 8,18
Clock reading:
5,59
